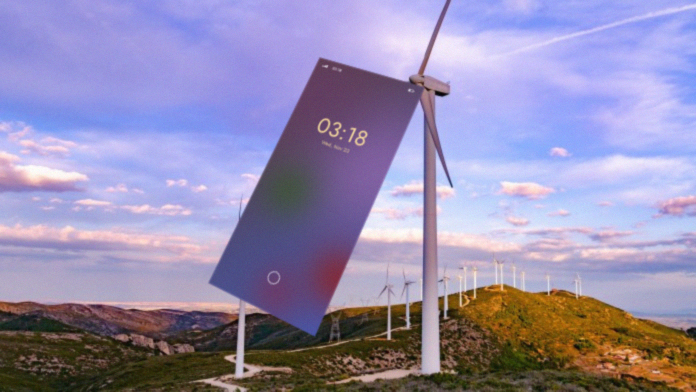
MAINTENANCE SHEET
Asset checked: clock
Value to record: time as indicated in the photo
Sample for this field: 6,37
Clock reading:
3,18
